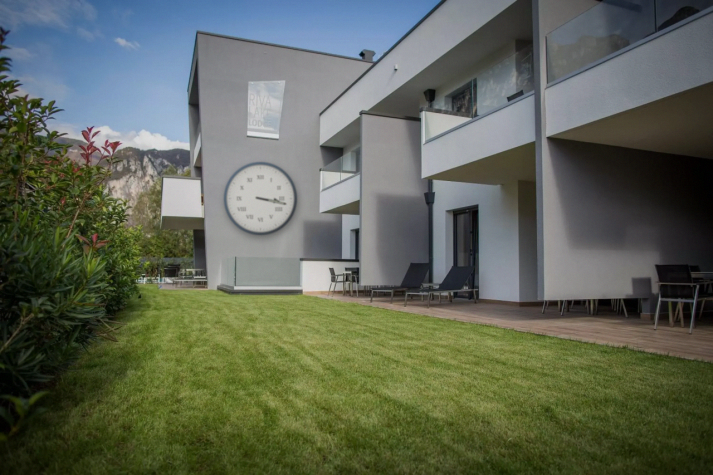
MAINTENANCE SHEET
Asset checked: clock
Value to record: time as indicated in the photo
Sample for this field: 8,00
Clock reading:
3,17
